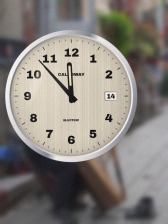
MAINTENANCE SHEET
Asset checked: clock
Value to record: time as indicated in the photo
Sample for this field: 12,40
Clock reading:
11,53
